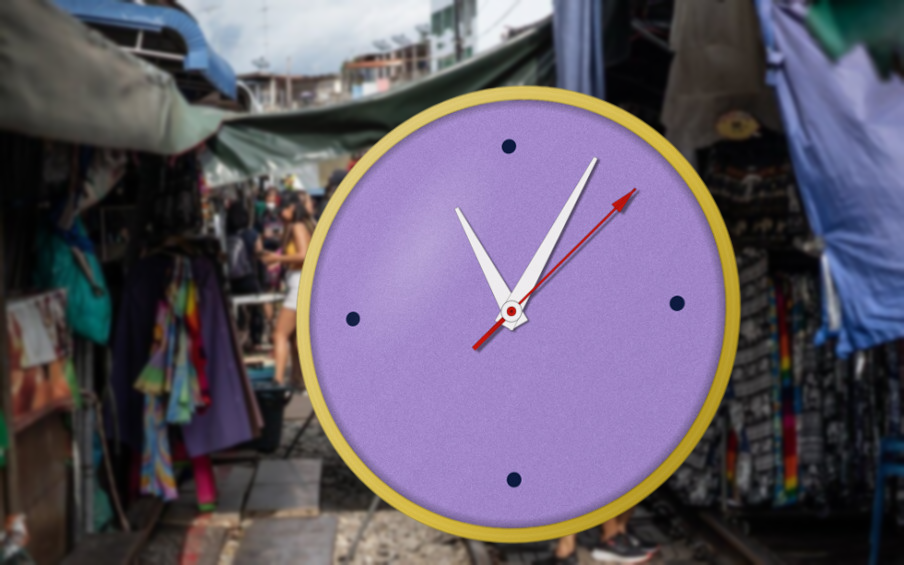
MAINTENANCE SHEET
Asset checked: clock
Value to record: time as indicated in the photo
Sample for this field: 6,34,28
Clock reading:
11,05,08
